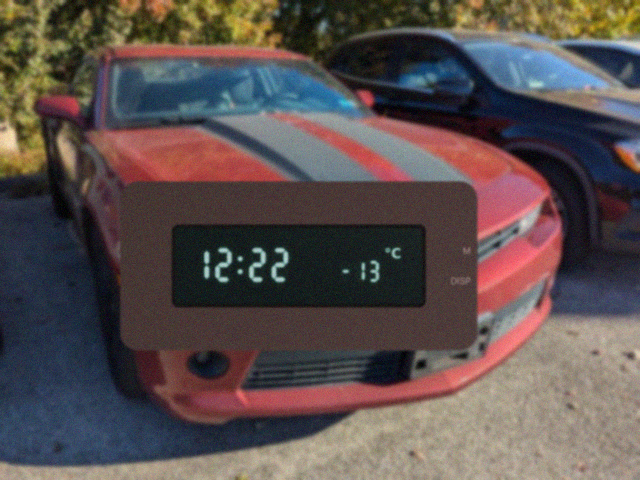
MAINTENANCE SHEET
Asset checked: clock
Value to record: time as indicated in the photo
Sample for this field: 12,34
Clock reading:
12,22
